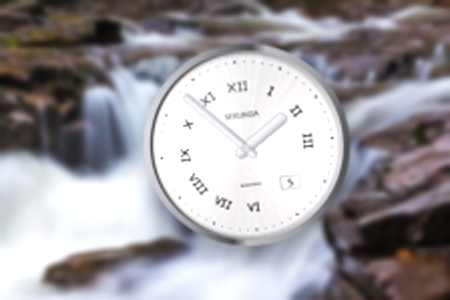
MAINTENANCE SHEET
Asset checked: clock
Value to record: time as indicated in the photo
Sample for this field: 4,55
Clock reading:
1,53
